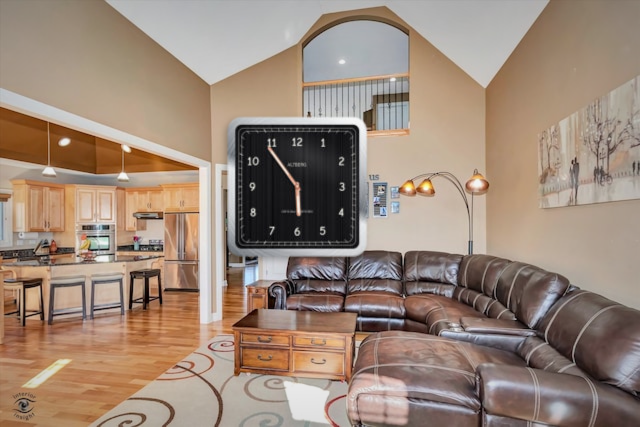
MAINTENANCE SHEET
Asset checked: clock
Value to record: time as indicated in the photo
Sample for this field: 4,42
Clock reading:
5,54
